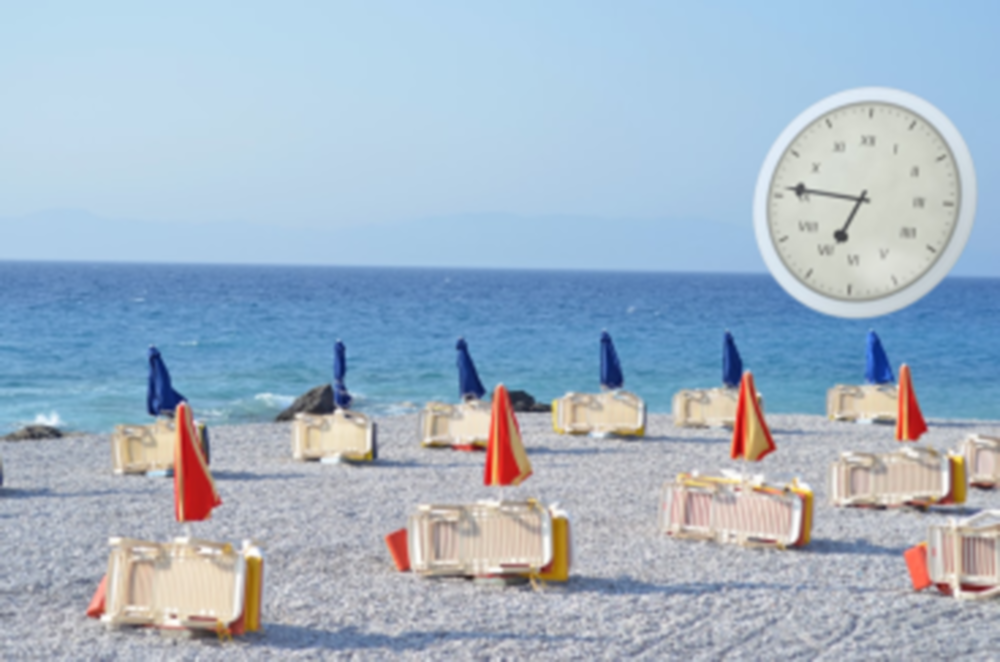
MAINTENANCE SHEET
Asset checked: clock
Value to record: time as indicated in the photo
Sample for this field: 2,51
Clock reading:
6,46
